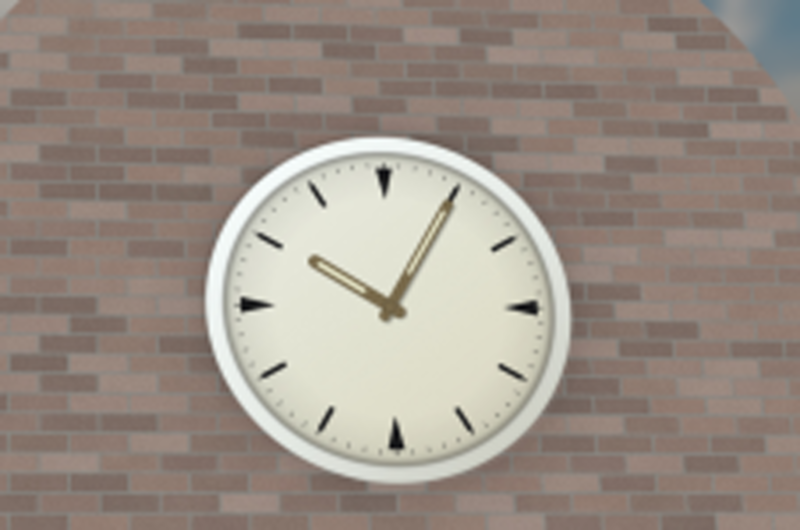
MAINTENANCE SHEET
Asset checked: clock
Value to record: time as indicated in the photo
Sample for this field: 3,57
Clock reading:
10,05
